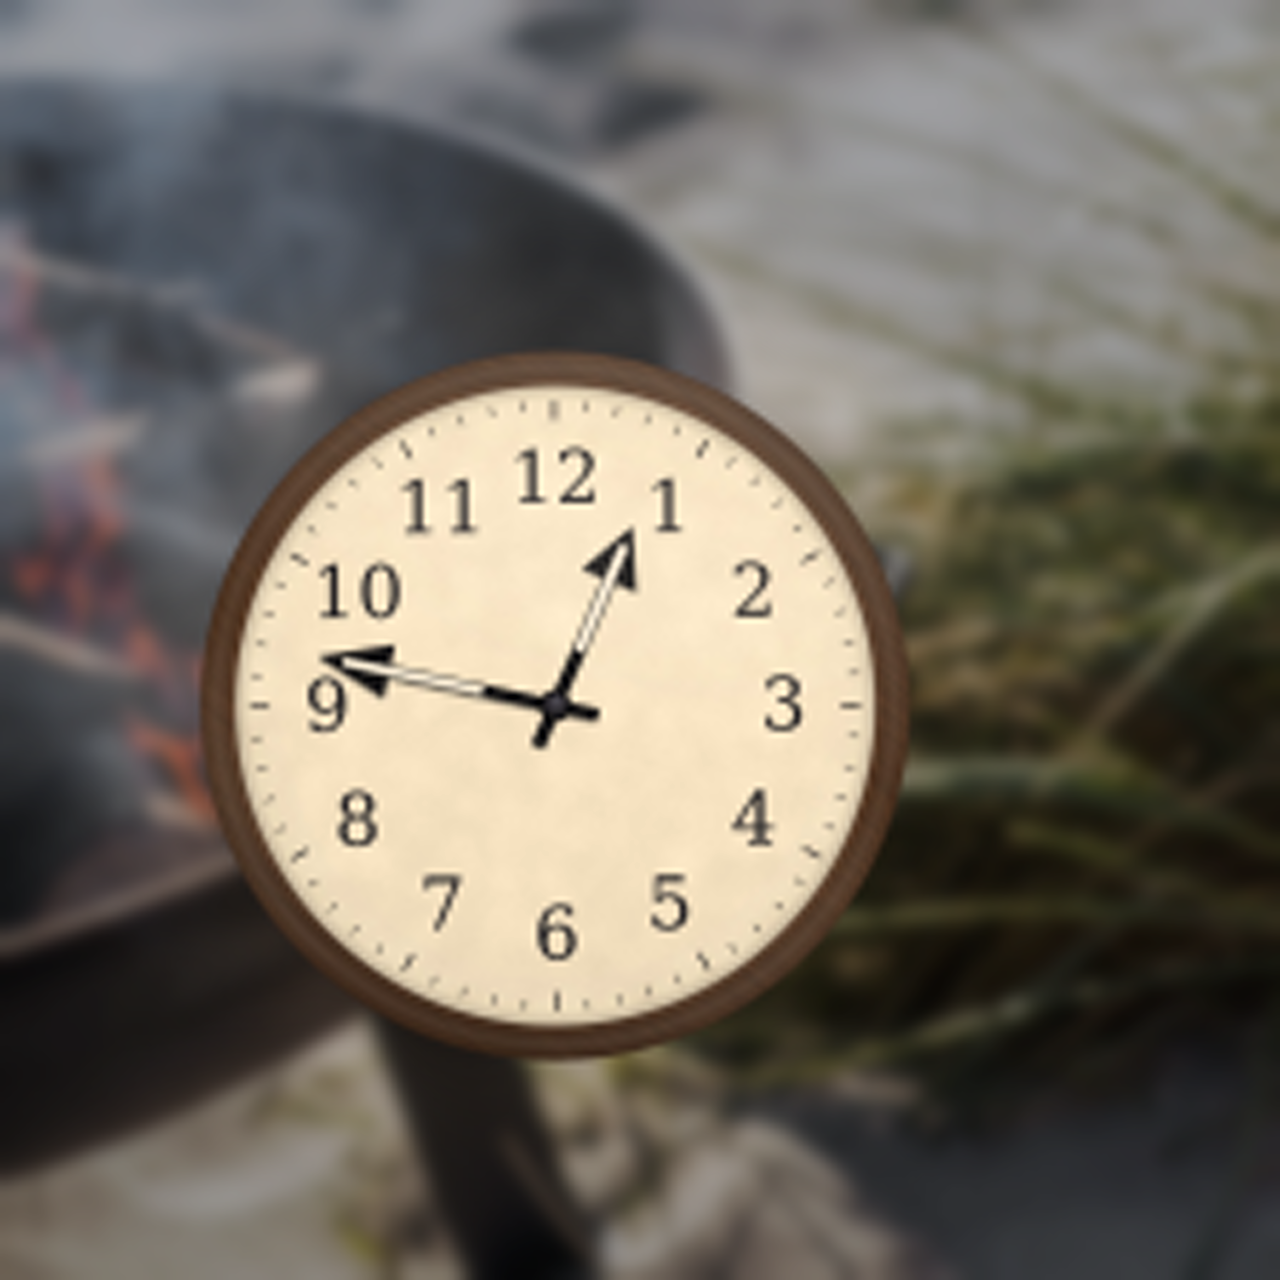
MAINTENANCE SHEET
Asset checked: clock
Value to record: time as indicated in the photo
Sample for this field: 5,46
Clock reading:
12,47
